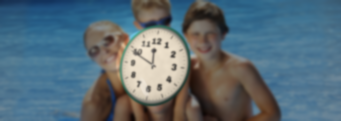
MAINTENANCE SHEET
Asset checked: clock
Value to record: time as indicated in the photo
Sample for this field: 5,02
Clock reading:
11,49
